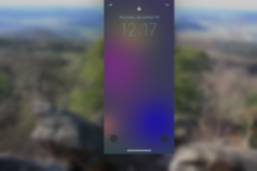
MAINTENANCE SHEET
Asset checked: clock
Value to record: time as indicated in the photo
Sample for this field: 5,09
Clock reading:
12,17
